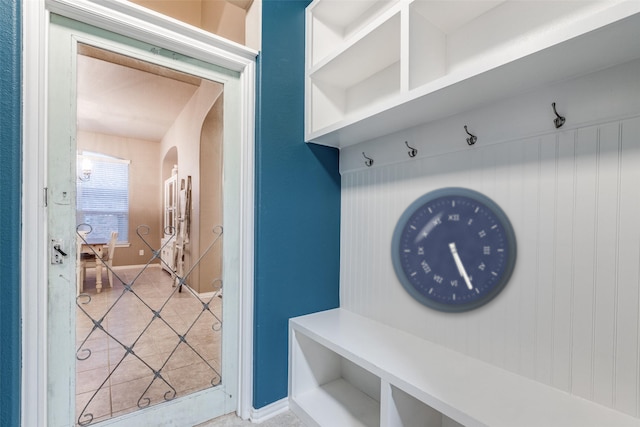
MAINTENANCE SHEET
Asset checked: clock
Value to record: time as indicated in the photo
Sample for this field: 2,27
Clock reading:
5,26
